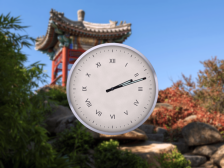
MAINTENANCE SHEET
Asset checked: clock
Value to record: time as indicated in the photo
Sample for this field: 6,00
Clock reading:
2,12
